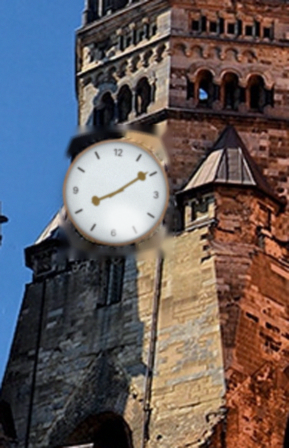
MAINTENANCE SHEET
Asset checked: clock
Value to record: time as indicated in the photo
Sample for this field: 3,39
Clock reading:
8,09
